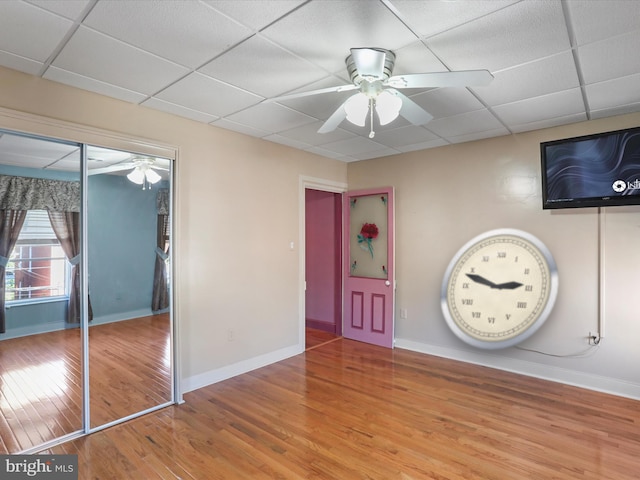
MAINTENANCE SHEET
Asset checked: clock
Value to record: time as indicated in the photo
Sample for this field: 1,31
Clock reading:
2,48
